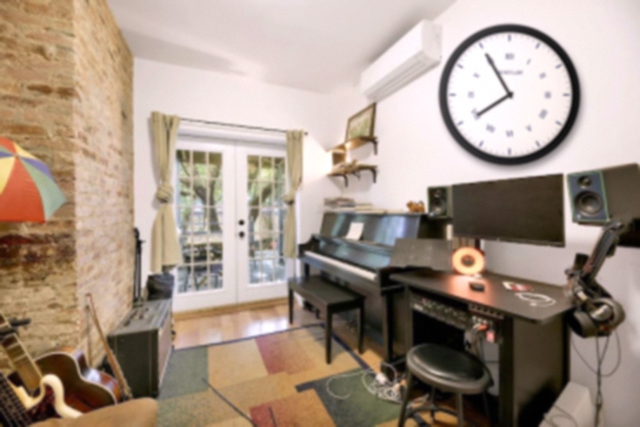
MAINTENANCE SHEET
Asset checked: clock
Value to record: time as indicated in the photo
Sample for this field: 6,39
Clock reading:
7,55
